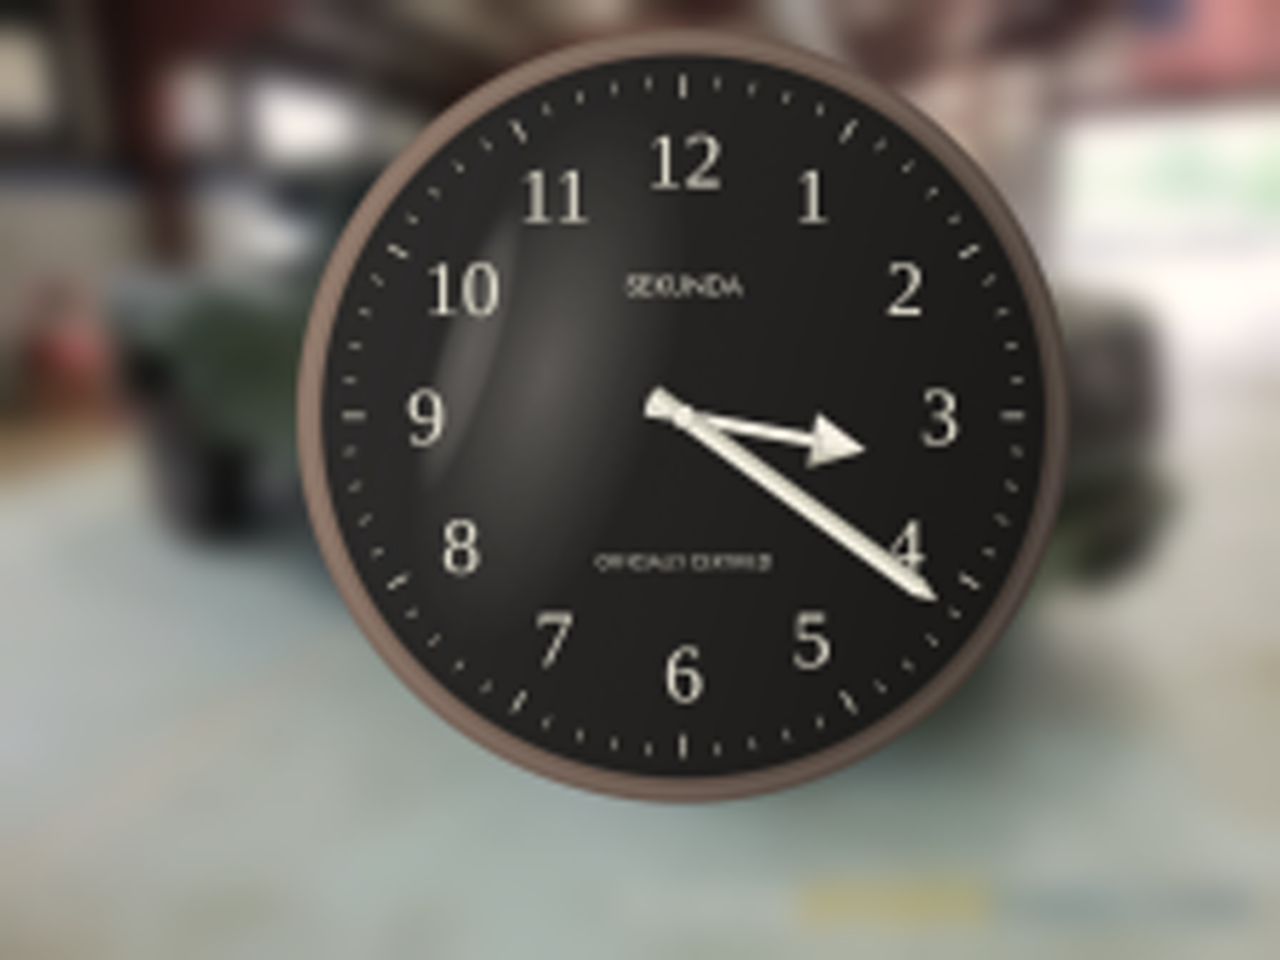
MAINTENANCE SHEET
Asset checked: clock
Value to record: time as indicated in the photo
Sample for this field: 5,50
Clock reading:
3,21
